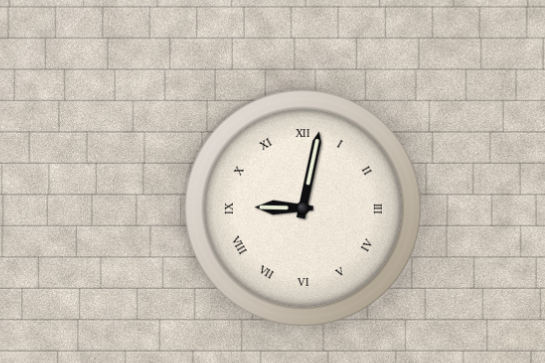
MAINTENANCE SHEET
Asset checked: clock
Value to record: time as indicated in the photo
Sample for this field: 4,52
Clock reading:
9,02
